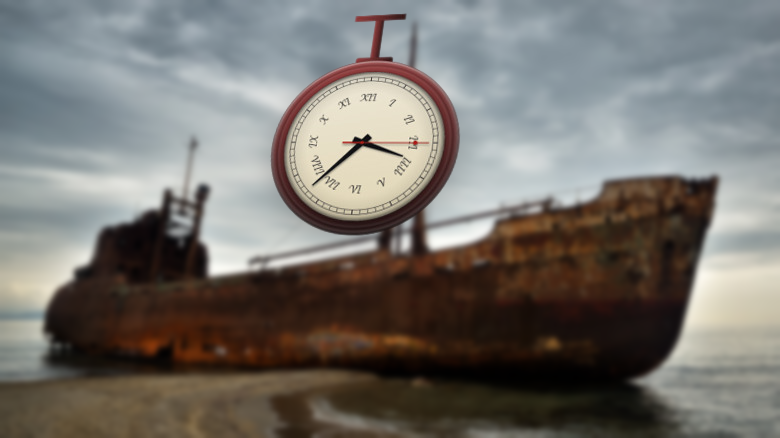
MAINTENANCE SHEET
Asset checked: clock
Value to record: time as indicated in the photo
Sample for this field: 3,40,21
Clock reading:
3,37,15
